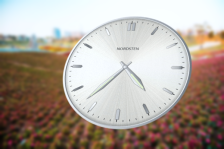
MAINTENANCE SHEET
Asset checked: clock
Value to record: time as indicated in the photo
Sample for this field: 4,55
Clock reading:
4,37
